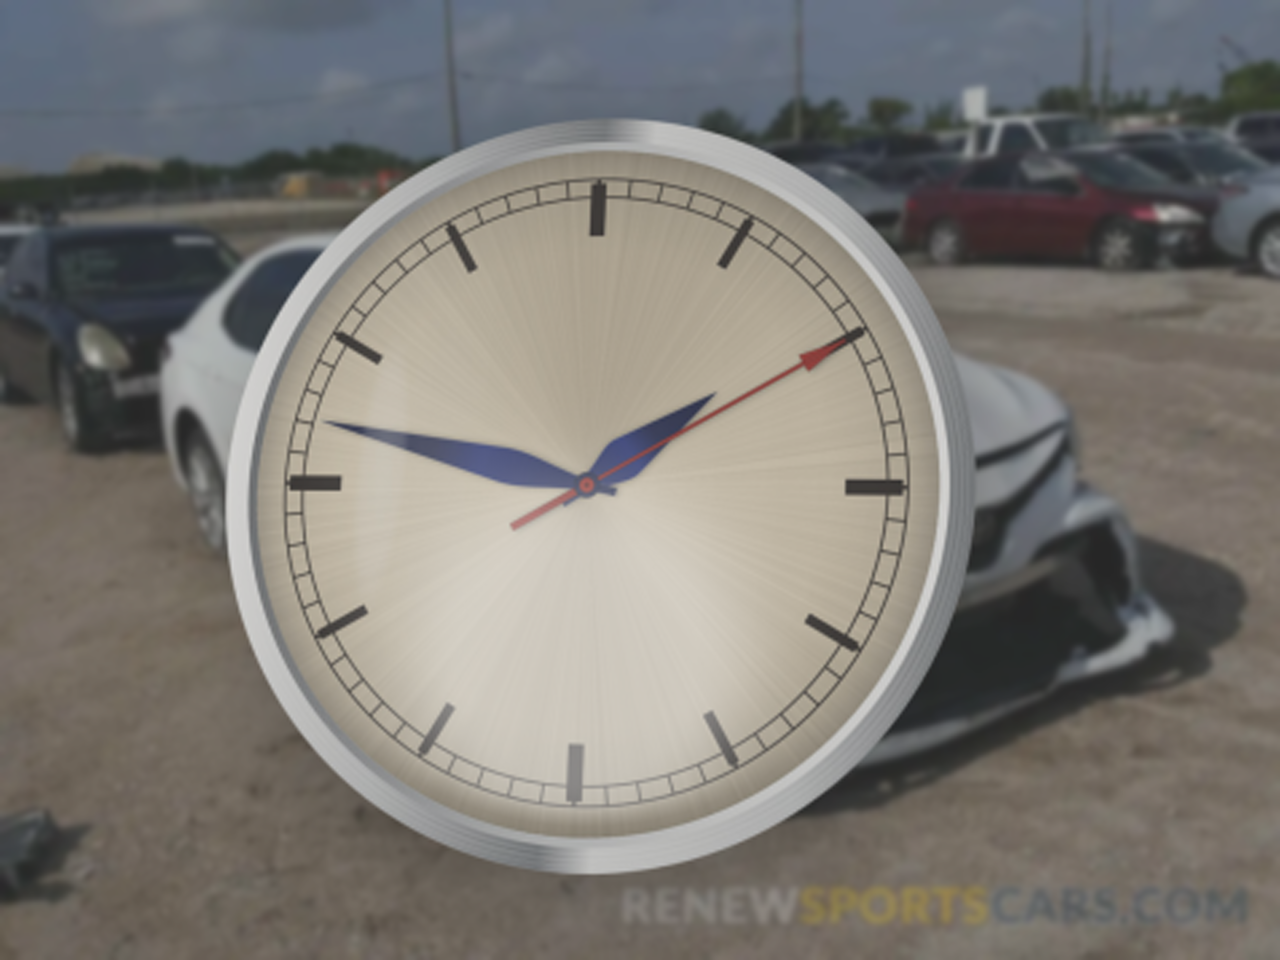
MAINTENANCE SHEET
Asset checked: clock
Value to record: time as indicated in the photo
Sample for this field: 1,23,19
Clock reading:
1,47,10
